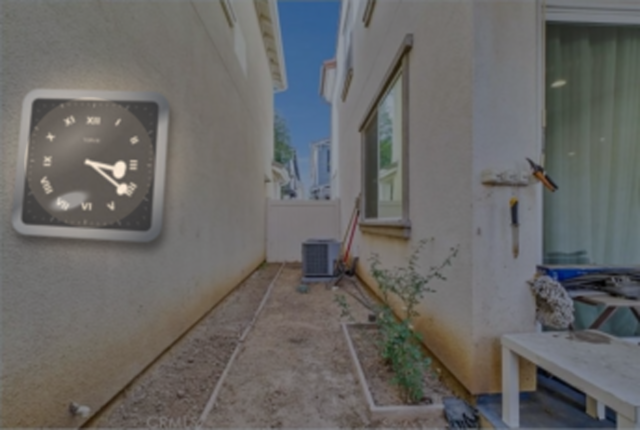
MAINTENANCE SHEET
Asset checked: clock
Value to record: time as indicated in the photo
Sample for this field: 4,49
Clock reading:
3,21
